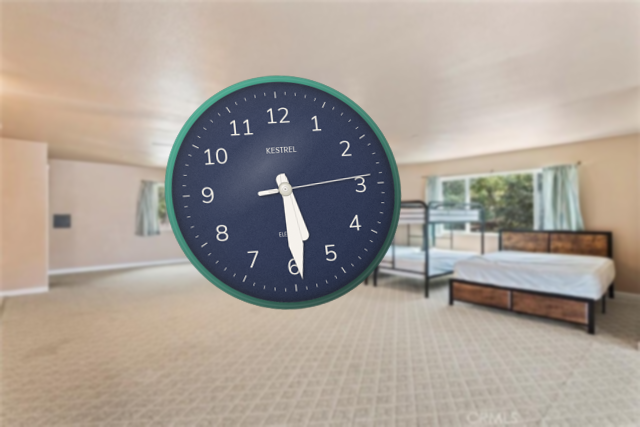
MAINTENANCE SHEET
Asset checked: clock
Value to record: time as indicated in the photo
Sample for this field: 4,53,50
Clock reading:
5,29,14
